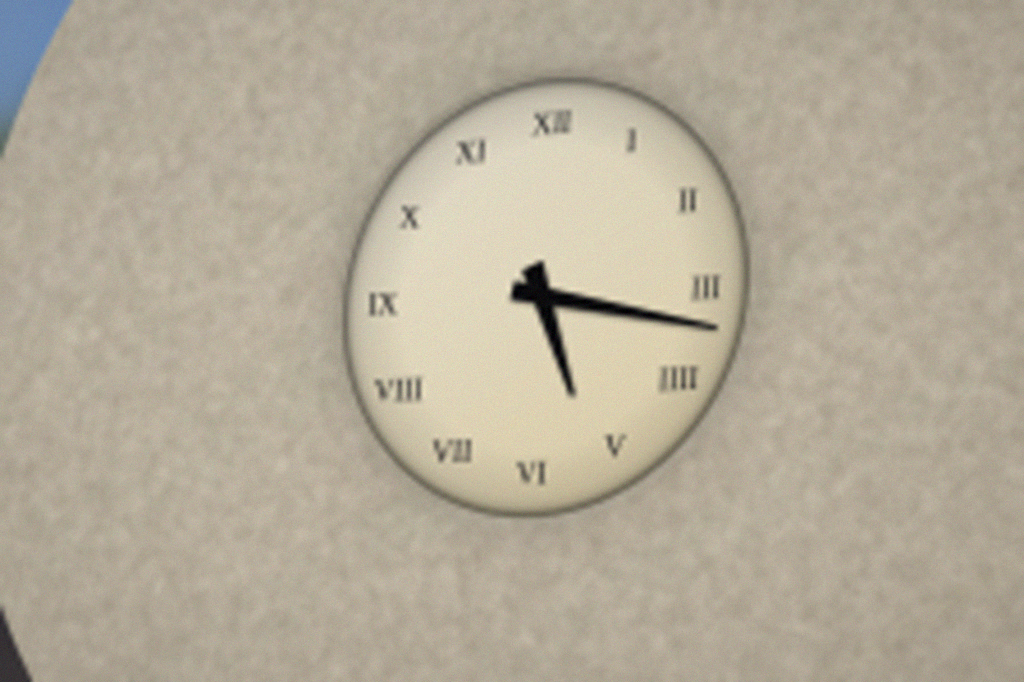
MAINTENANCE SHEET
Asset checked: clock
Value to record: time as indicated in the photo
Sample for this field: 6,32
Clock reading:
5,17
